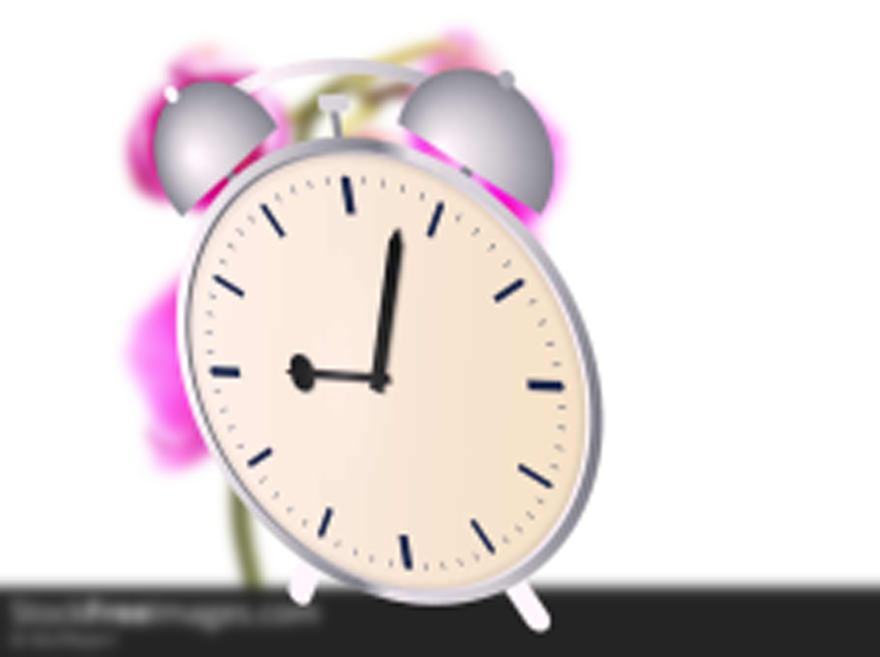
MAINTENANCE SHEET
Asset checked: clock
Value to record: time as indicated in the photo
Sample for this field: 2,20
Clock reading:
9,03
